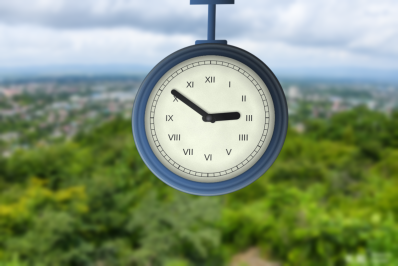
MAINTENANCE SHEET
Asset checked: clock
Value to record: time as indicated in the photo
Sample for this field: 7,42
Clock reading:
2,51
